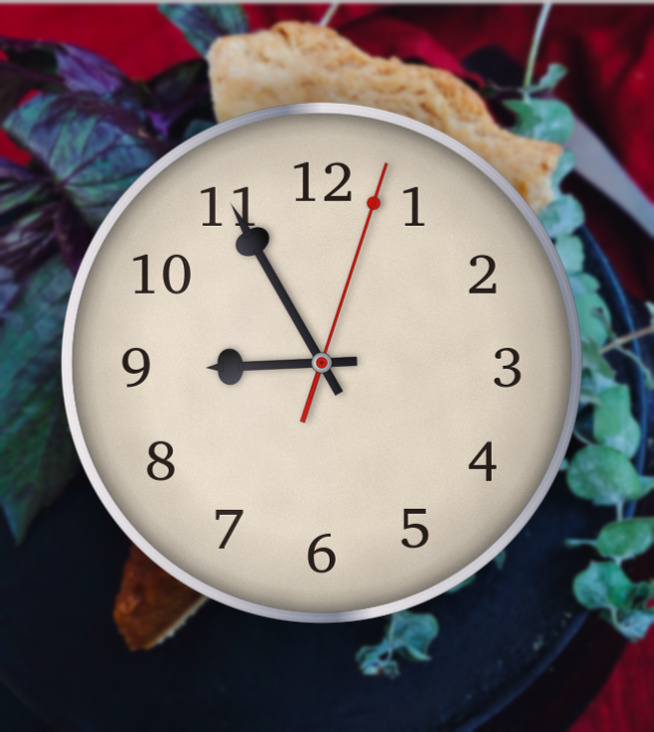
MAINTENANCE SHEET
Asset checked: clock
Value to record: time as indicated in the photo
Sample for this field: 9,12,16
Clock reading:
8,55,03
